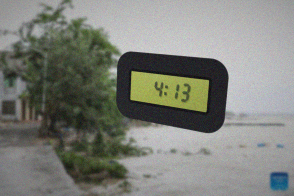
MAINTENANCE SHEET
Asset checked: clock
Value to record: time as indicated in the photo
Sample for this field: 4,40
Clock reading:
4,13
